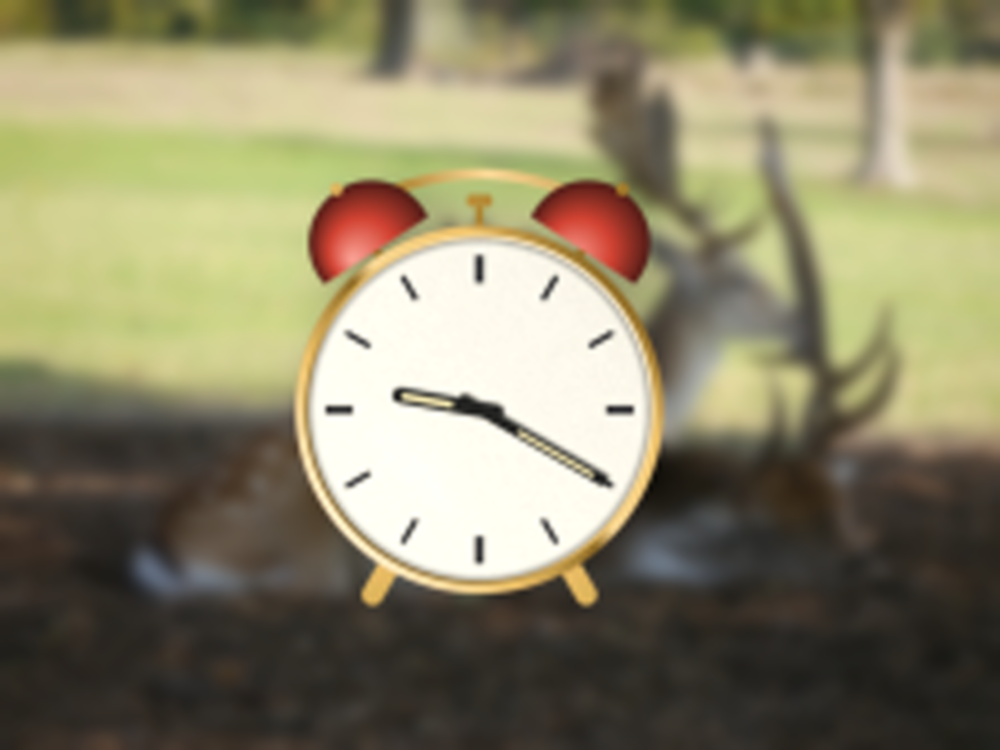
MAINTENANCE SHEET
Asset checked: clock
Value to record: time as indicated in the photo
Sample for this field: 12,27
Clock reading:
9,20
